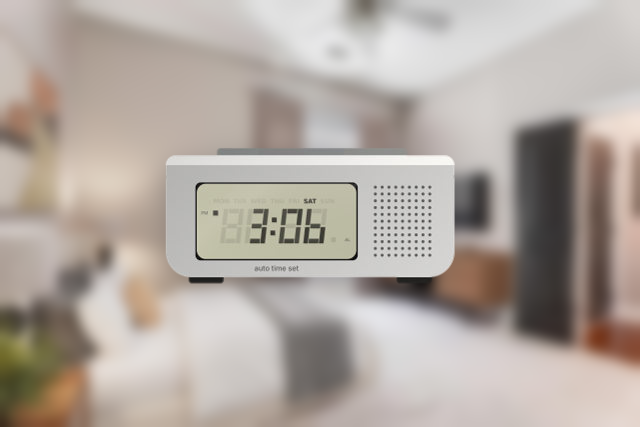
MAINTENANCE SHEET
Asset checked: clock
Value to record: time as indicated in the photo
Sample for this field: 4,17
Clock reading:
3,06
